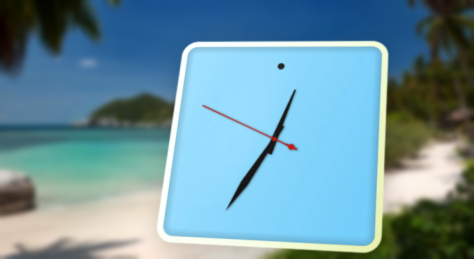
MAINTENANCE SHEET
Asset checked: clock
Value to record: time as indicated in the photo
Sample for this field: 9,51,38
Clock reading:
12,34,49
